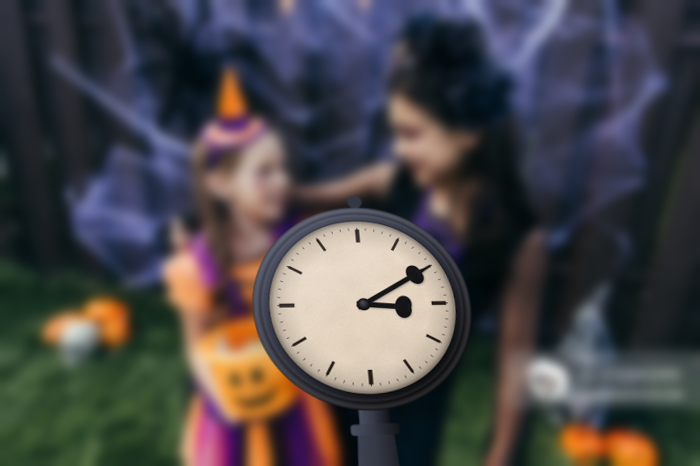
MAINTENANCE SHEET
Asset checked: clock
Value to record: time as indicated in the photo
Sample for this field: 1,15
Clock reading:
3,10
